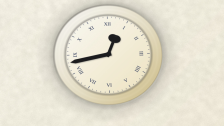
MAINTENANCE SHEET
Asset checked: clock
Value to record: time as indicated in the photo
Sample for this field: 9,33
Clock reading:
12,43
